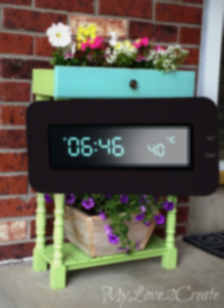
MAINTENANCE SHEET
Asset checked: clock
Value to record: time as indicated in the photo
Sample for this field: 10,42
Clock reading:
6,46
